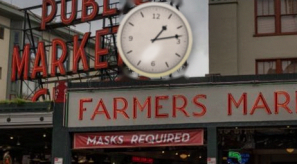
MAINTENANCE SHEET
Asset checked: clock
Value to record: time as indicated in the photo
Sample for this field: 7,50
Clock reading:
1,13
